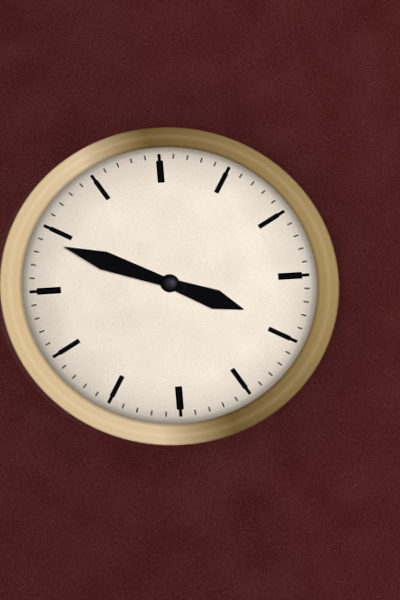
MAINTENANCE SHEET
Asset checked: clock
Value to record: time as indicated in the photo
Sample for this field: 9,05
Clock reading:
3,49
